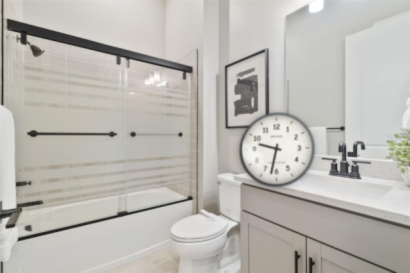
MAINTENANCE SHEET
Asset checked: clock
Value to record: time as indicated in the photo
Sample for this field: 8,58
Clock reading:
9,32
